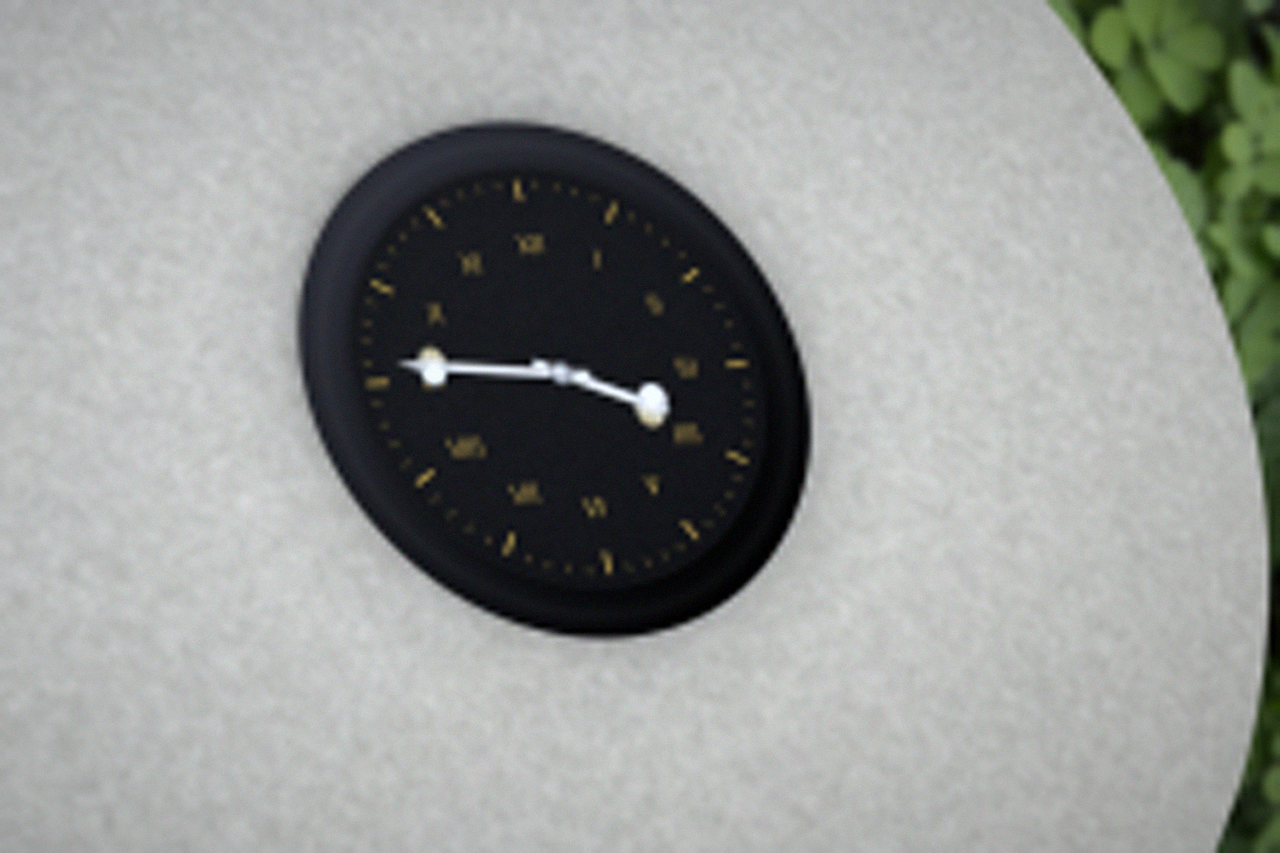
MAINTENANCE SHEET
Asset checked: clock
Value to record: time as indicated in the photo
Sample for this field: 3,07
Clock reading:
3,46
